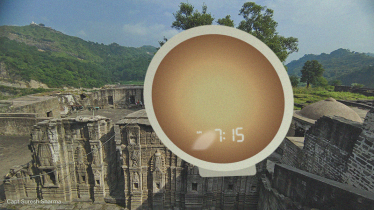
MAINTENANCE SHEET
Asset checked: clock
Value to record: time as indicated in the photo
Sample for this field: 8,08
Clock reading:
7,15
